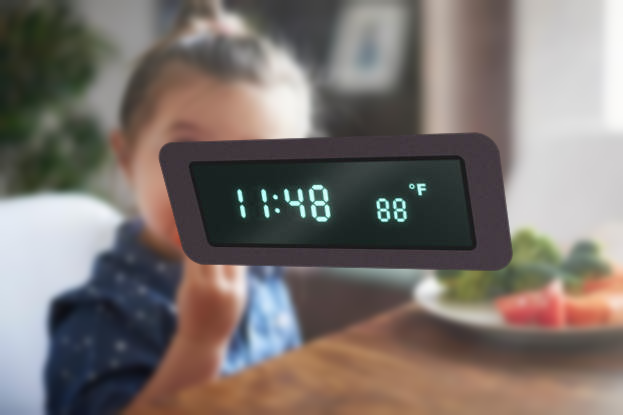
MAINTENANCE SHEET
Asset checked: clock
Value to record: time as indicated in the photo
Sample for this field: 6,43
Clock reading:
11,48
